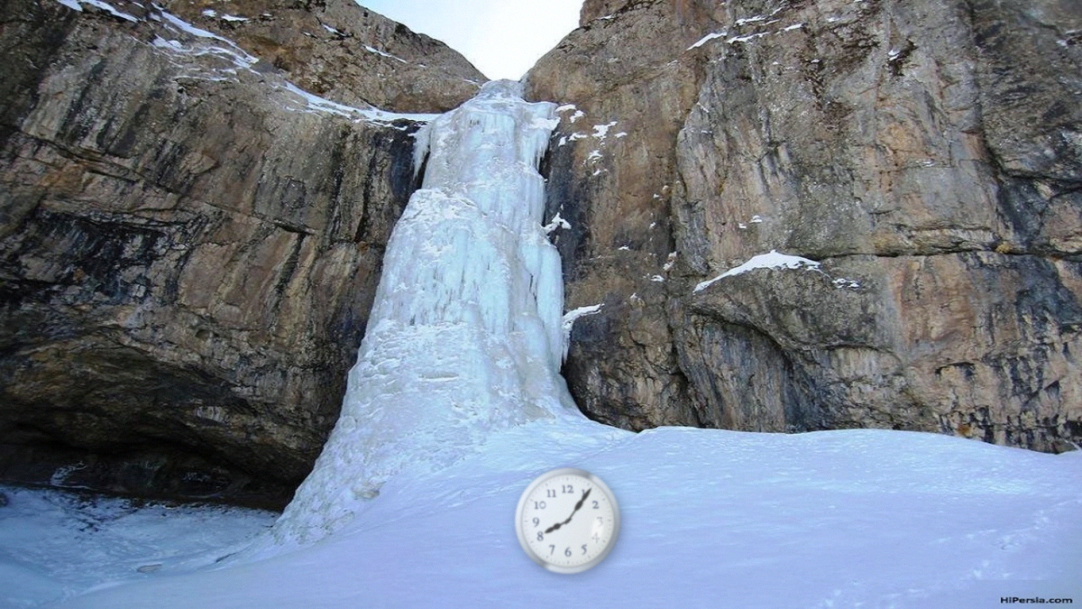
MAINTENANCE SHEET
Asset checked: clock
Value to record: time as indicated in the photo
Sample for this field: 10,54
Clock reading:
8,06
